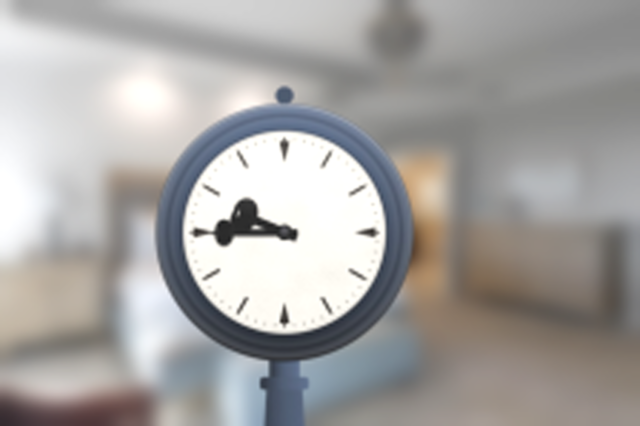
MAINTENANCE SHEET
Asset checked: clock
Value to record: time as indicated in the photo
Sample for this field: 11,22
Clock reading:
9,45
